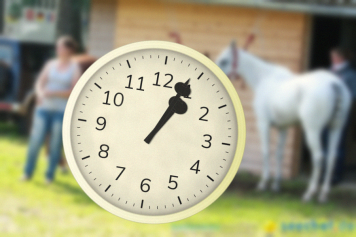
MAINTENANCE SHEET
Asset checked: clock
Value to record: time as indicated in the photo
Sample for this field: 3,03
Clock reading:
1,04
